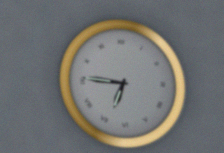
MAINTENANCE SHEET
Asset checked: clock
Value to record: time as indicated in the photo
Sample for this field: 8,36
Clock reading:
6,46
